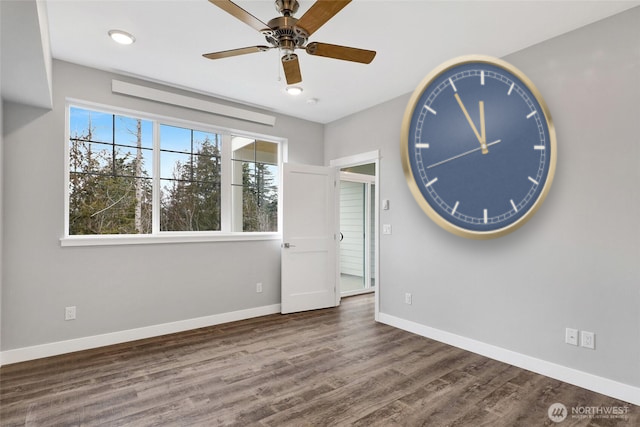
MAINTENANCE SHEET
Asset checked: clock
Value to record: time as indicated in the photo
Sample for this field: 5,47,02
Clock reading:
11,54,42
